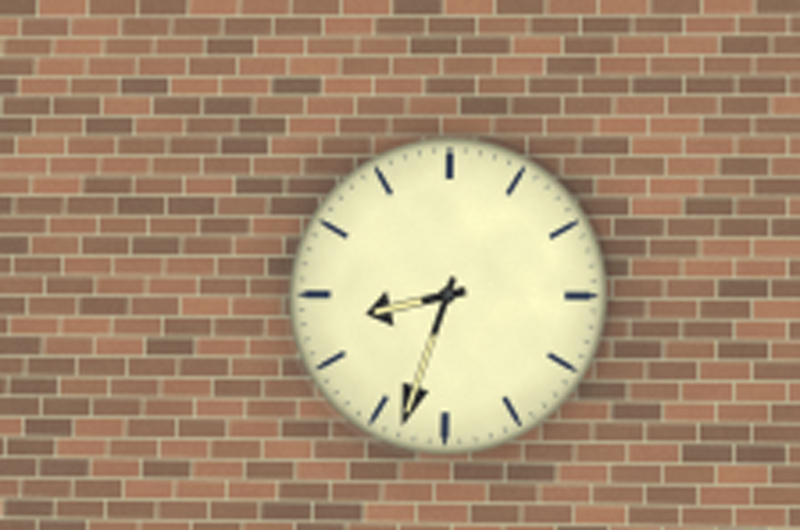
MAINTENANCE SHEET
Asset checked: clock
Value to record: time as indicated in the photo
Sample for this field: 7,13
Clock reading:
8,33
